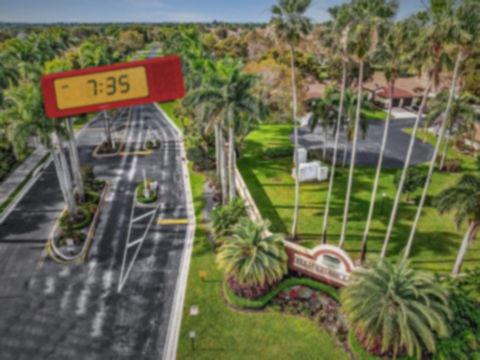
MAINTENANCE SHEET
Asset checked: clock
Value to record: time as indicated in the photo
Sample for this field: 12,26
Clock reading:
7,35
